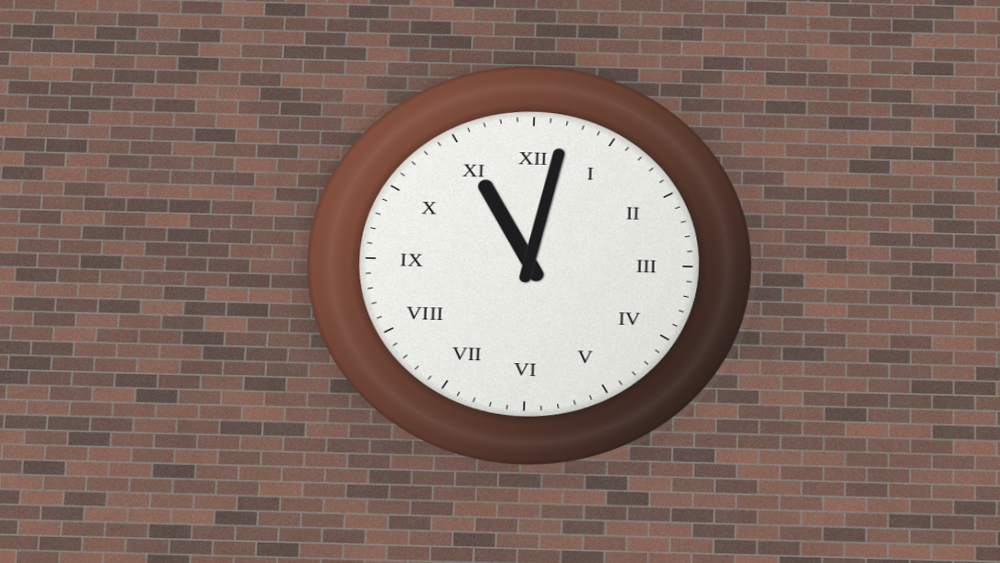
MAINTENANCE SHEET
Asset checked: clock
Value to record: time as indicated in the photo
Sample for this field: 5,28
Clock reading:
11,02
